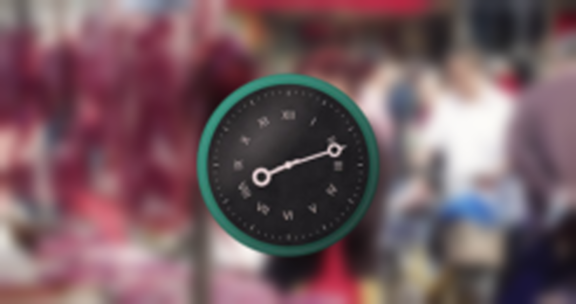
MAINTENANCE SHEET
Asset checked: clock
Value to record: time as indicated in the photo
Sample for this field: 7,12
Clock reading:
8,12
